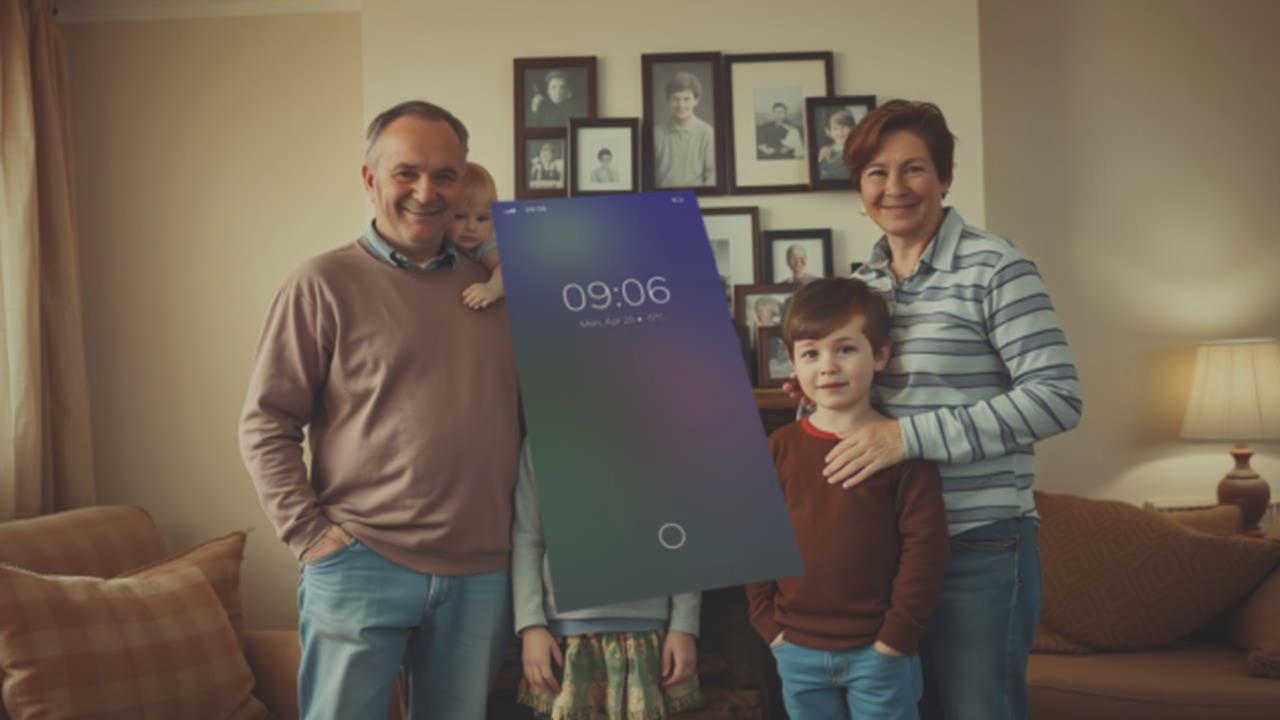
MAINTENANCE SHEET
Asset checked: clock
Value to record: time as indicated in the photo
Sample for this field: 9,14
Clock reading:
9,06
